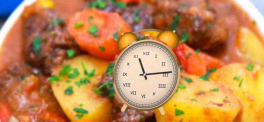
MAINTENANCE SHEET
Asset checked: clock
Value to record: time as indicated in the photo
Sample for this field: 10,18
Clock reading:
11,14
